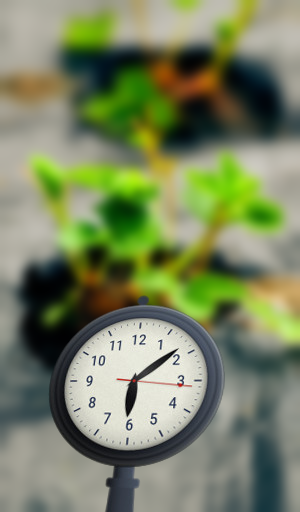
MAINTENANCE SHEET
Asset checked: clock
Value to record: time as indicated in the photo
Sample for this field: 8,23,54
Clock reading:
6,08,16
